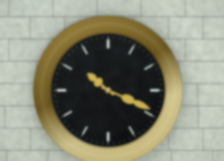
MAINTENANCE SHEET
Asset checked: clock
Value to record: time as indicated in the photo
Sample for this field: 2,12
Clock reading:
10,19
